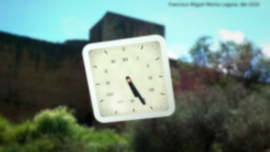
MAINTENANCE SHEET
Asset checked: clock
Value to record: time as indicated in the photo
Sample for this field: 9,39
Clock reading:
5,26
